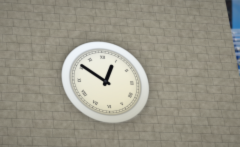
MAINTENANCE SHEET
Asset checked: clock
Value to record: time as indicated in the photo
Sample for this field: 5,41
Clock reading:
12,51
